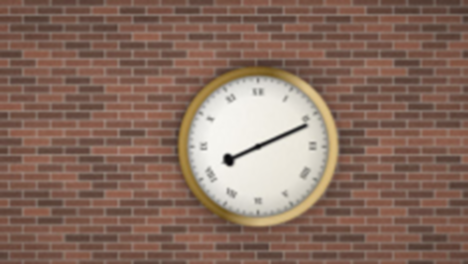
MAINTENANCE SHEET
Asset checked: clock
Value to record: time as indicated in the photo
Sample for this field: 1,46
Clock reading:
8,11
